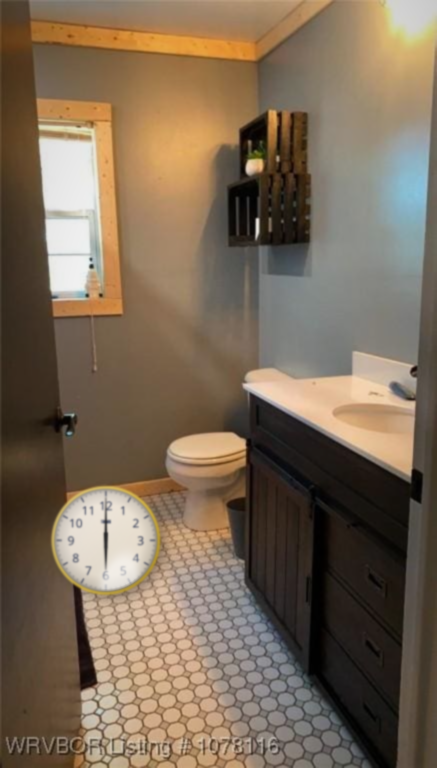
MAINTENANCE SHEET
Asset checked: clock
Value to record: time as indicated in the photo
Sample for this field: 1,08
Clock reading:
6,00
